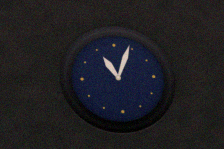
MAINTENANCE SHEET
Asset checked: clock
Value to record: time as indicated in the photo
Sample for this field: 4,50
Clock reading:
11,04
